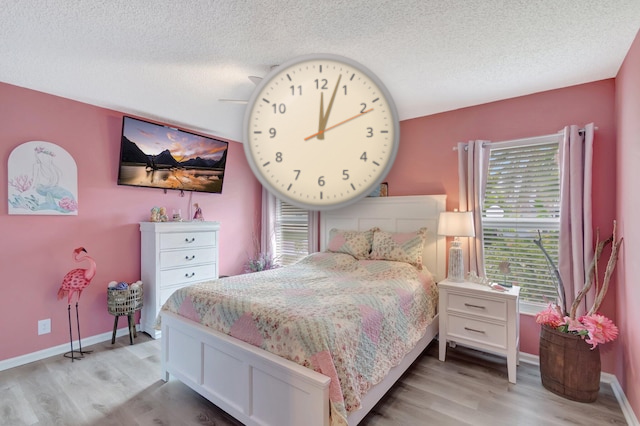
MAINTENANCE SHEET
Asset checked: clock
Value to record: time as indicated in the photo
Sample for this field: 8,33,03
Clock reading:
12,03,11
